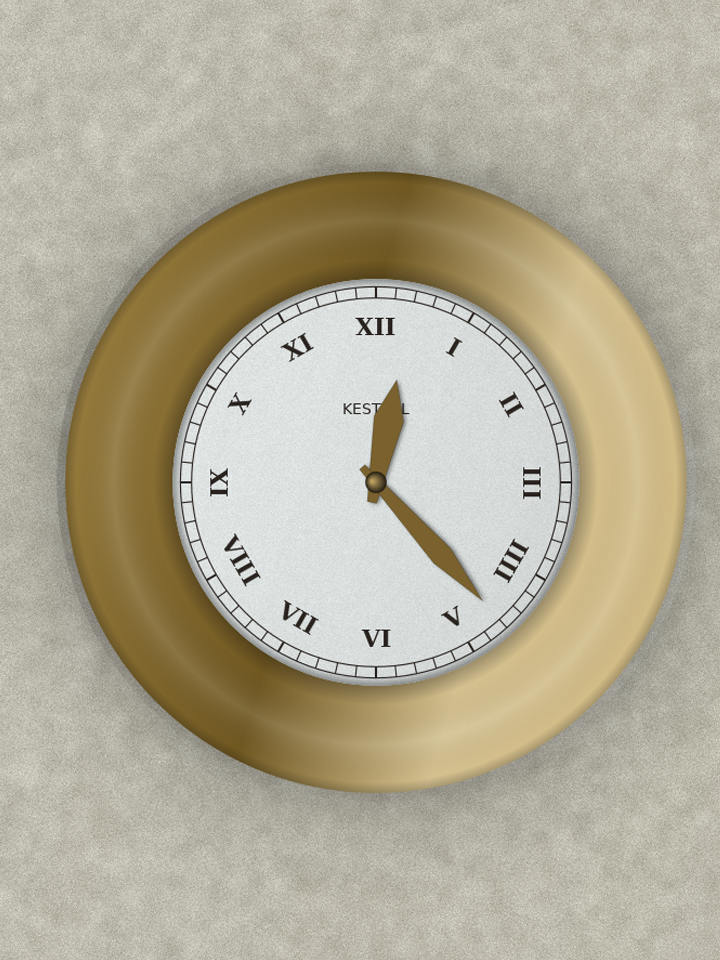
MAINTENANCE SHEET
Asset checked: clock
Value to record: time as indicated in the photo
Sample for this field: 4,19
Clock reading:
12,23
